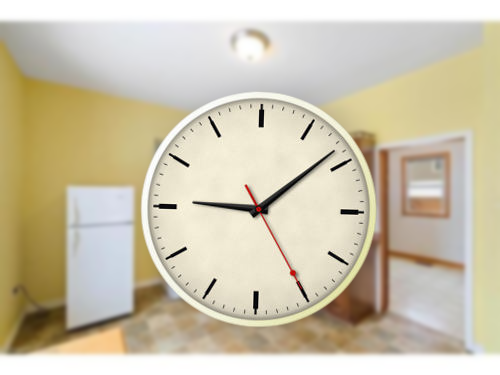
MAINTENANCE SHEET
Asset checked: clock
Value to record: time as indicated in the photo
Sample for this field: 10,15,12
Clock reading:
9,08,25
